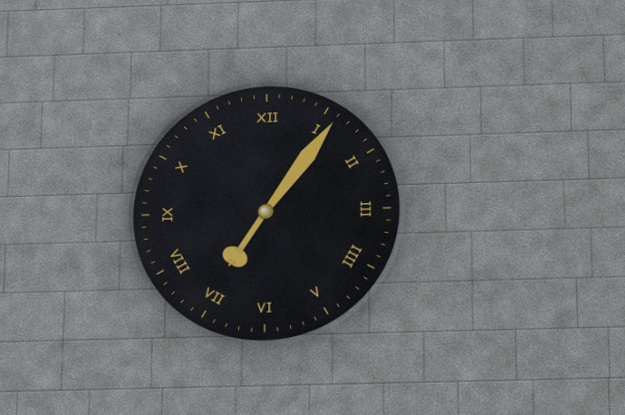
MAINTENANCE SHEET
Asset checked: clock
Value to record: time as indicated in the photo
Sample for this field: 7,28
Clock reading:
7,06
